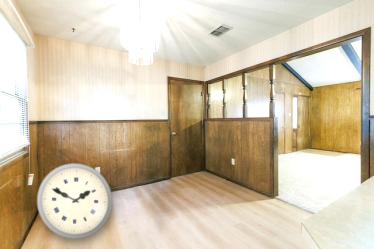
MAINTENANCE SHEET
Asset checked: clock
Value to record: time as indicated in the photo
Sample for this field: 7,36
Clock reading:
1,49
